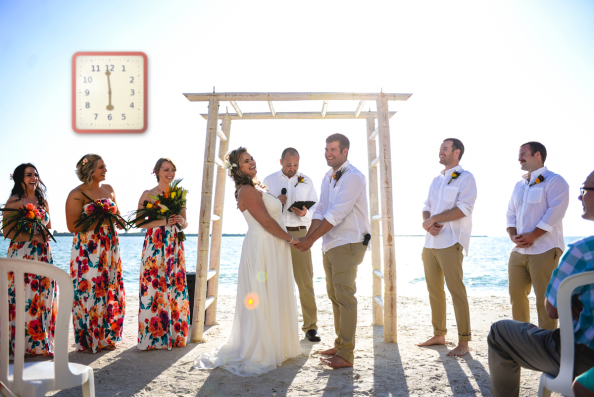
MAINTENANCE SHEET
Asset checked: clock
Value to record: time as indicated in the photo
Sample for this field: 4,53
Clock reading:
5,59
